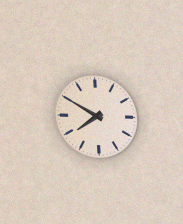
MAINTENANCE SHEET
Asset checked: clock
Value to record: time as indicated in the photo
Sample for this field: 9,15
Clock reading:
7,50
